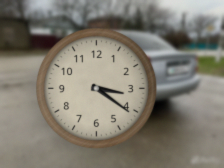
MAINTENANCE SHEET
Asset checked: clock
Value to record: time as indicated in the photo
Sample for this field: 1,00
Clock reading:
3,21
